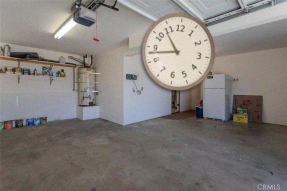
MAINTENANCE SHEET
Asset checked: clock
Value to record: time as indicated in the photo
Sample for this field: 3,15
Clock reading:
10,43
